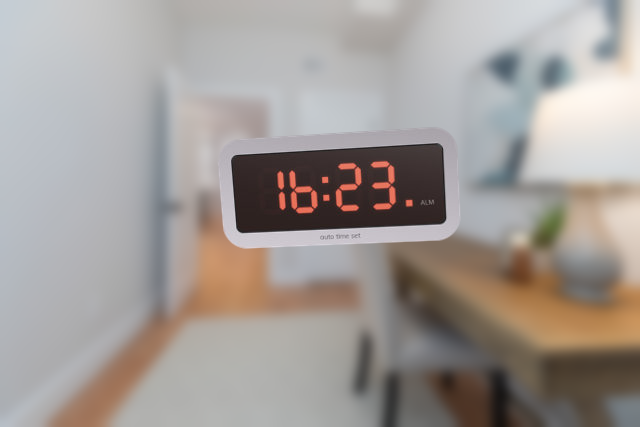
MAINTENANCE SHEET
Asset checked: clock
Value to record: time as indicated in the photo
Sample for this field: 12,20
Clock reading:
16,23
